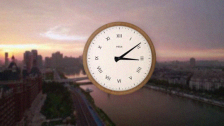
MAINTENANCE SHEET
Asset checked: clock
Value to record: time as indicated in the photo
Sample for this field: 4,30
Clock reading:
3,09
